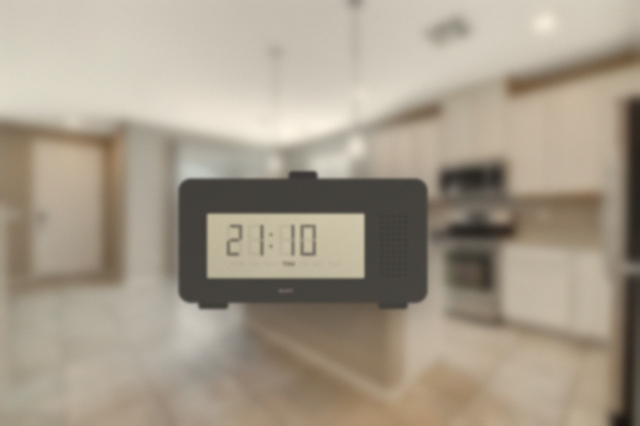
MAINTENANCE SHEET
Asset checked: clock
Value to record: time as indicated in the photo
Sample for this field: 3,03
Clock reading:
21,10
